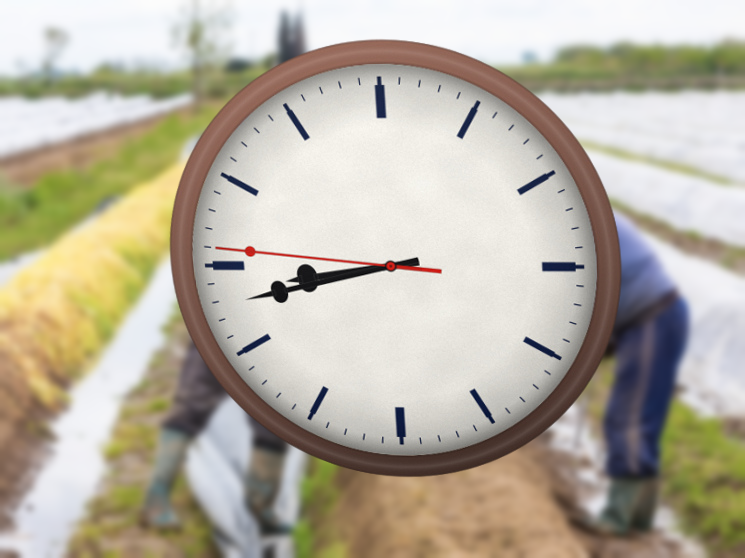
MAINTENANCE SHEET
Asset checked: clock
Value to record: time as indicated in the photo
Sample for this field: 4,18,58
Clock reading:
8,42,46
